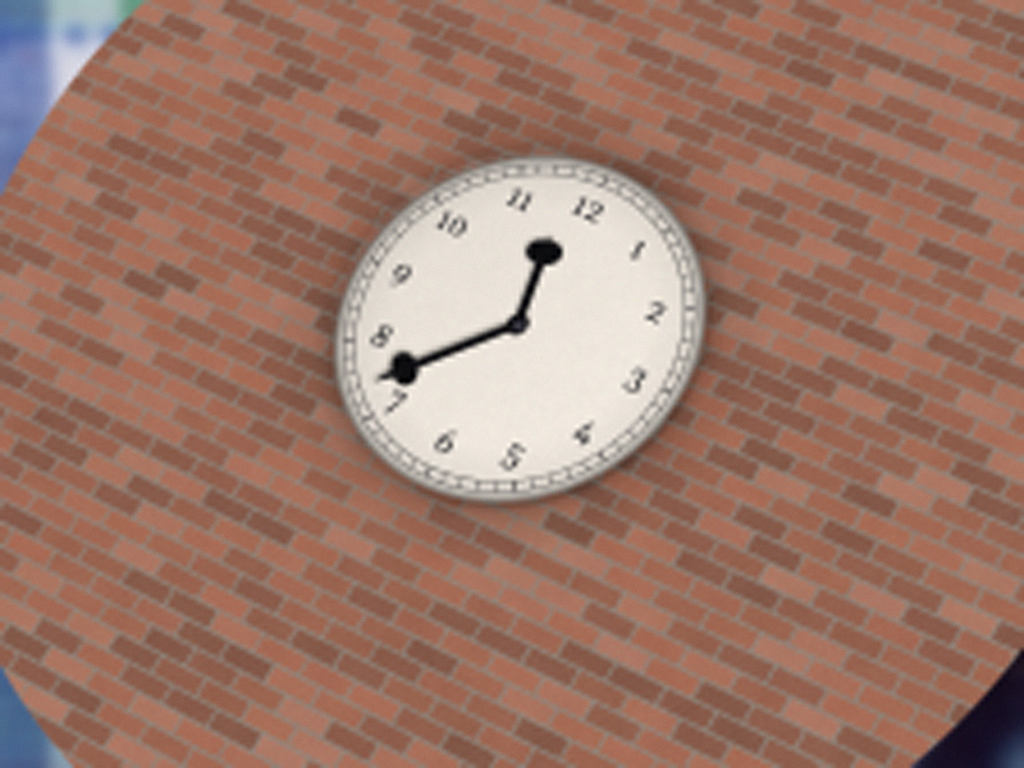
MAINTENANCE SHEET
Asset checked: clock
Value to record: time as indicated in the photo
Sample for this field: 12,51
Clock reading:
11,37
